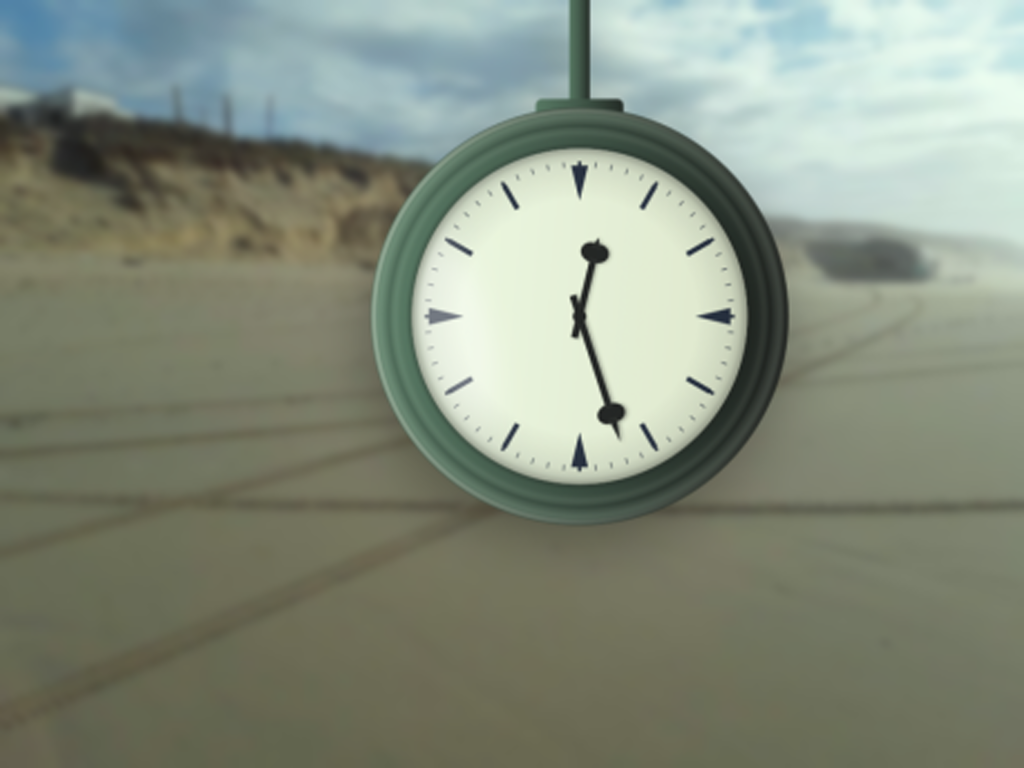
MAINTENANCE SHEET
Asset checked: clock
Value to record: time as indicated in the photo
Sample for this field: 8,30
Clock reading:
12,27
